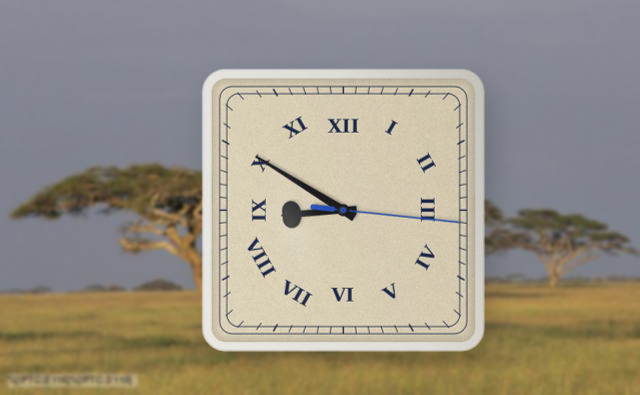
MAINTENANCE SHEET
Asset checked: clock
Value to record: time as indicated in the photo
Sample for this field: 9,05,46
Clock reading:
8,50,16
